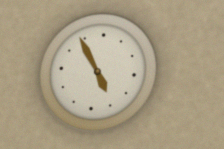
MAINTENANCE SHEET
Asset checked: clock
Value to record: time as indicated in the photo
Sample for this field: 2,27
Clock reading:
4,54
